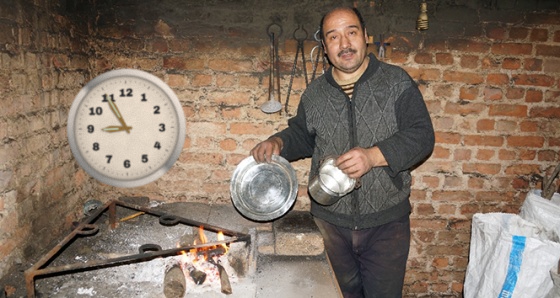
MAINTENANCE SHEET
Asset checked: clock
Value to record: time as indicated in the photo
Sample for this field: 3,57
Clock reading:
8,55
